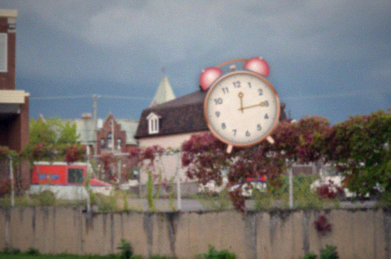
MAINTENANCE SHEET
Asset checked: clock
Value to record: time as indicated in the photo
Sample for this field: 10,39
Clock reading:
12,15
